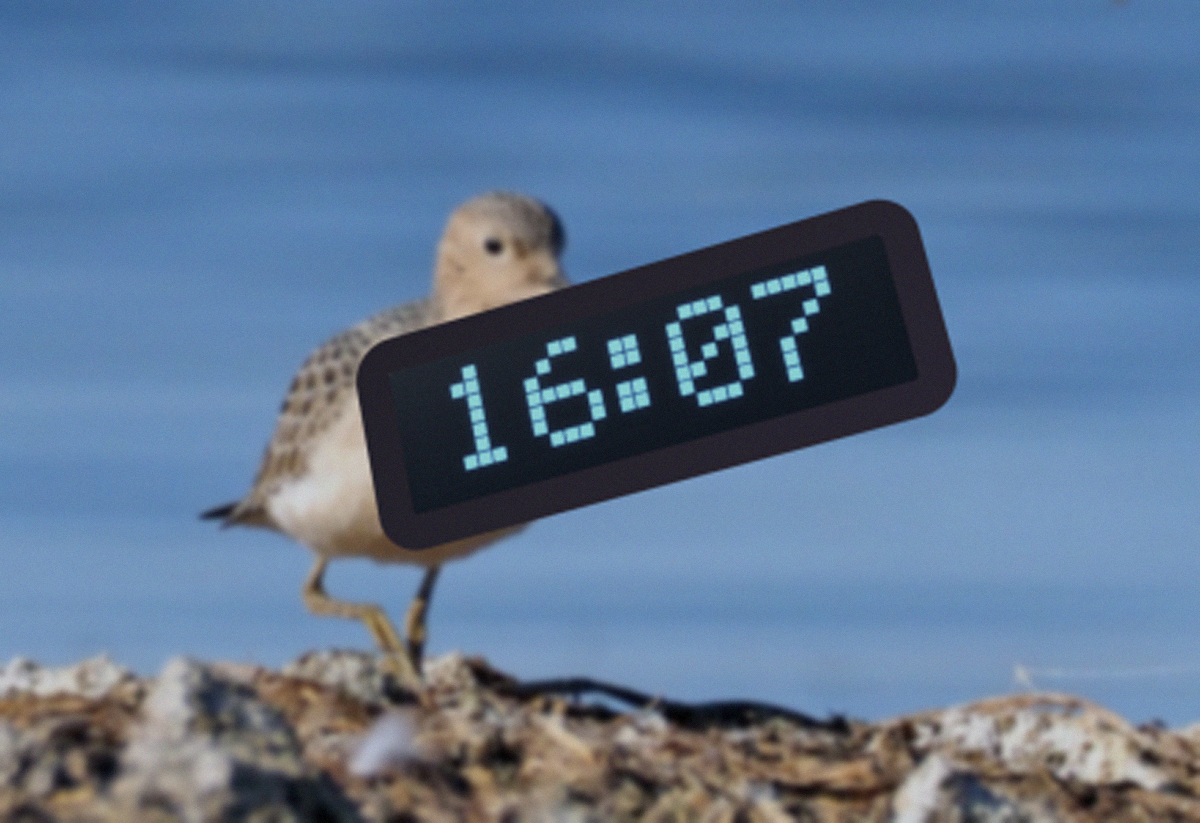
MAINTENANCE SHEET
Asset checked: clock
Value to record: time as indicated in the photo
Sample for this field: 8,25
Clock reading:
16,07
